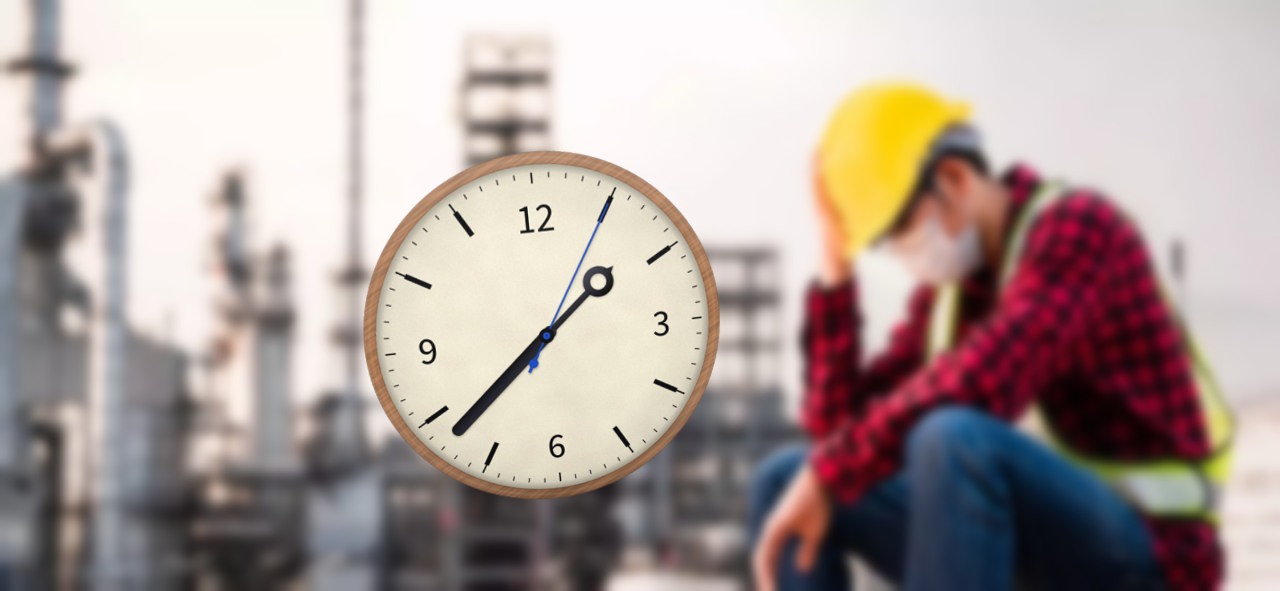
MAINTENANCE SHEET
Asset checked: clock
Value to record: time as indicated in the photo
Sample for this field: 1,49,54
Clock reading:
1,38,05
